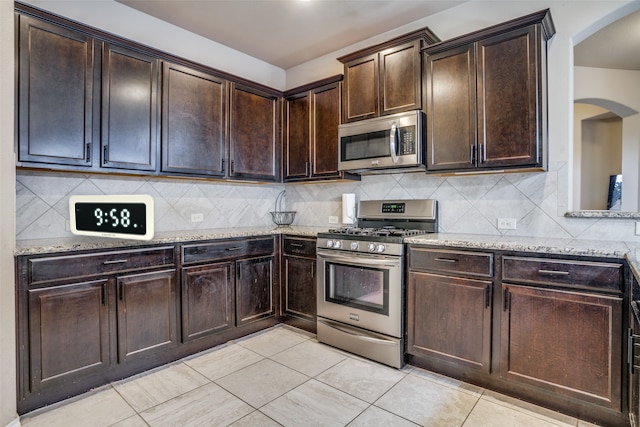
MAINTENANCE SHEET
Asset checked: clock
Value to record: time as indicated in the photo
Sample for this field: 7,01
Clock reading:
9,58
